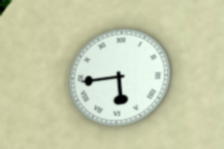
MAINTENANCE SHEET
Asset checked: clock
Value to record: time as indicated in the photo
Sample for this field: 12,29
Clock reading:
5,44
